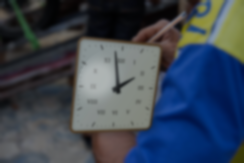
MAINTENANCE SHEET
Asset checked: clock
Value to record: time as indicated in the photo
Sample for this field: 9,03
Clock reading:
1,58
